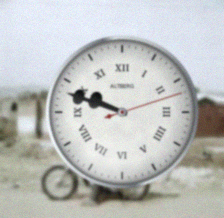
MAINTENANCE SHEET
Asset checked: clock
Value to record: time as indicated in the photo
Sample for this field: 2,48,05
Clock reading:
9,48,12
